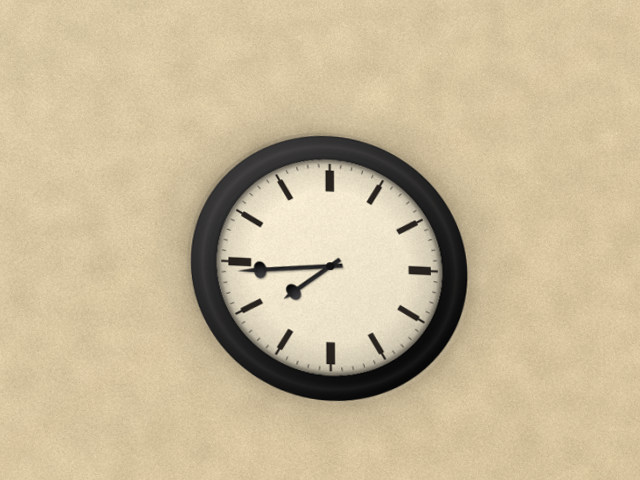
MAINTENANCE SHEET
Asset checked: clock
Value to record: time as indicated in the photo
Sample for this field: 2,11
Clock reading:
7,44
